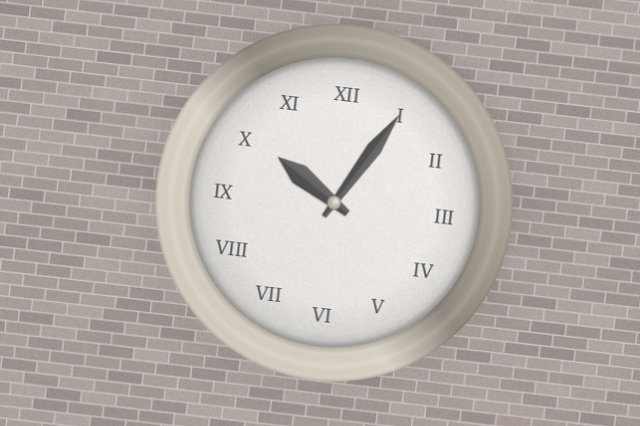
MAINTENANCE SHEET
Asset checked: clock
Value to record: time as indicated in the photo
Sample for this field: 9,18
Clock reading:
10,05
